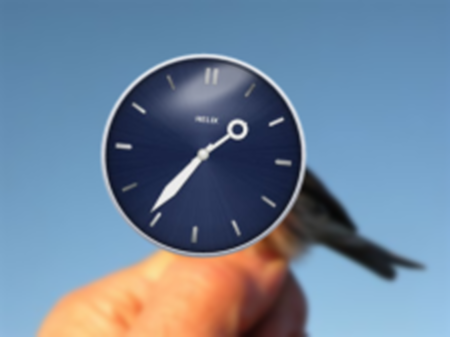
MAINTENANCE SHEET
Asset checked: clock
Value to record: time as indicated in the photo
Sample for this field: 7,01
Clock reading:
1,36
